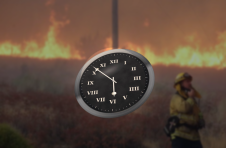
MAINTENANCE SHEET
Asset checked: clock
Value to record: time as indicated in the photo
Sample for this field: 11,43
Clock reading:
5,52
